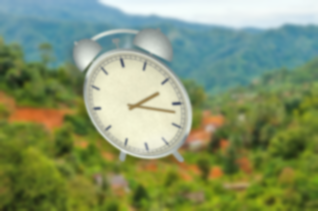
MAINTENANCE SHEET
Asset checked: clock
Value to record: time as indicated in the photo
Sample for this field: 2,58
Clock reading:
2,17
